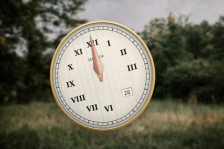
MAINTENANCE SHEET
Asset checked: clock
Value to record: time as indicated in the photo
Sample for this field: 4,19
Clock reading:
12,00
